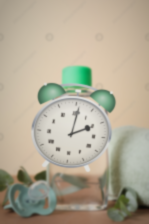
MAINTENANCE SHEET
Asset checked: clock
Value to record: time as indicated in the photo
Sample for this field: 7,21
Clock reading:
2,01
